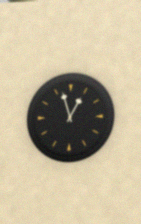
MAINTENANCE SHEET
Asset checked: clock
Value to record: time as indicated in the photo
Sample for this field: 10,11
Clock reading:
12,57
